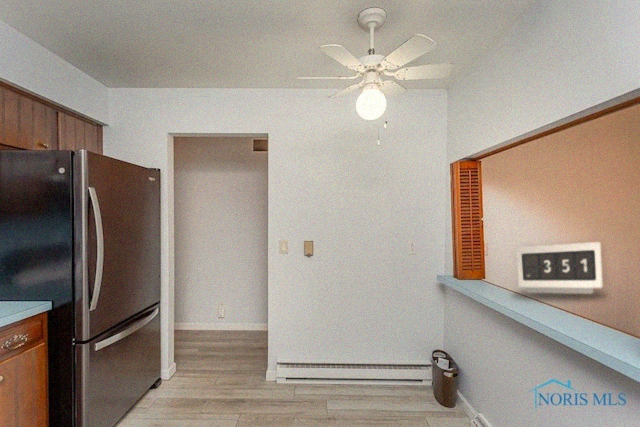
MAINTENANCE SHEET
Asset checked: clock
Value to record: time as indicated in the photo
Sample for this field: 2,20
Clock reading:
3,51
